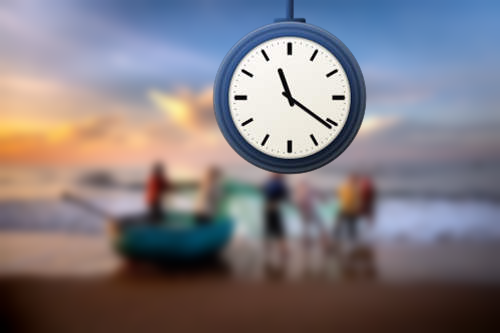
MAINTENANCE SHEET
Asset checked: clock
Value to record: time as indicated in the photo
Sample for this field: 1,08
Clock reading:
11,21
